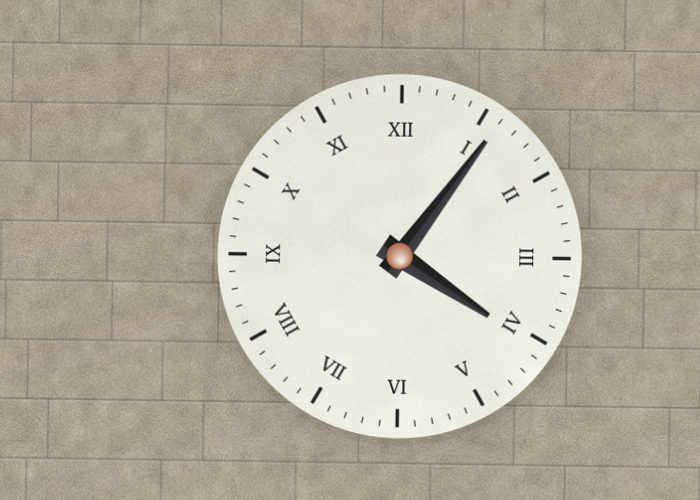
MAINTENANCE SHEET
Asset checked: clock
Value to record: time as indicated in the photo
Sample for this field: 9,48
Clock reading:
4,06
